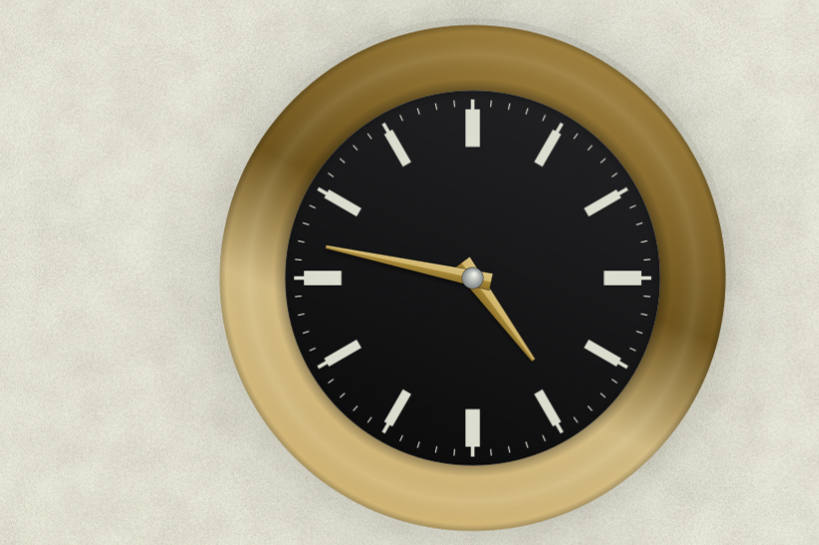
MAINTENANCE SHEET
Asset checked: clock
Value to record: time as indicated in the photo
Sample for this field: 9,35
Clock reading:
4,47
